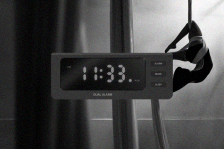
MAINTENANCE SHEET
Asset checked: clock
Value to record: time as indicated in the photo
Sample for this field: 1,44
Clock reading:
11,33
